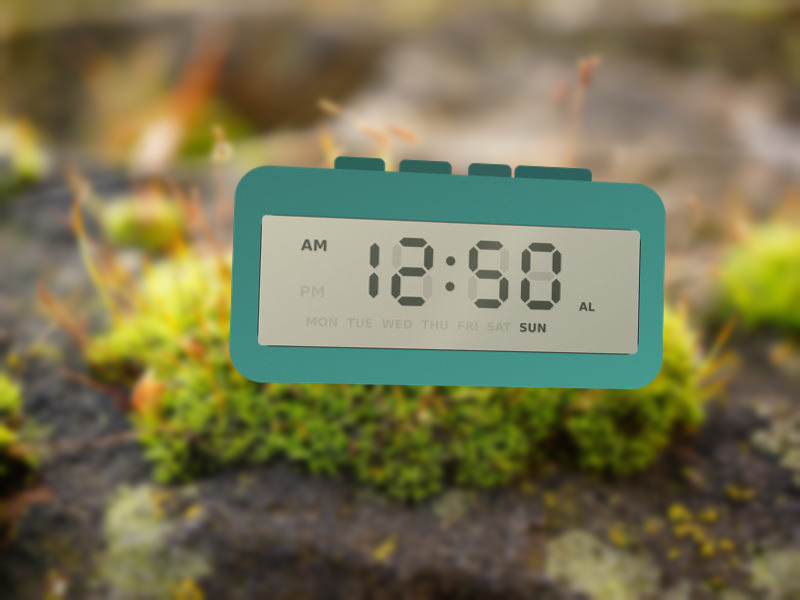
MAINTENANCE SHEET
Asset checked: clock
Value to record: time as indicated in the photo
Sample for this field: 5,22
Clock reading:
12,50
